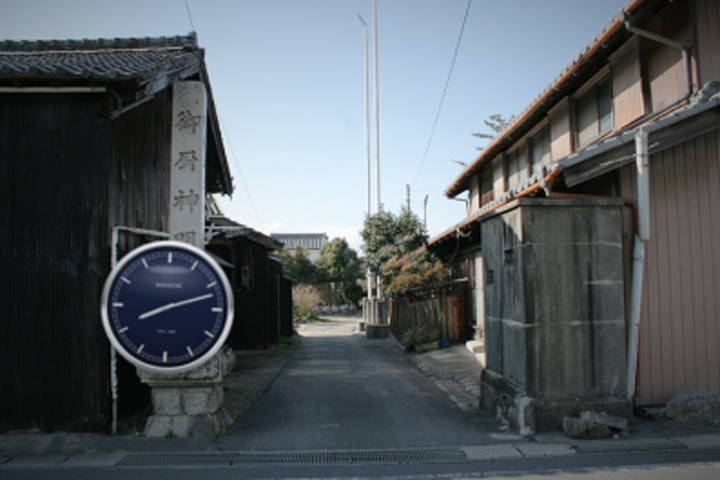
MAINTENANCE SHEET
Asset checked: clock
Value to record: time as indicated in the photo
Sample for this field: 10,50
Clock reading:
8,12
